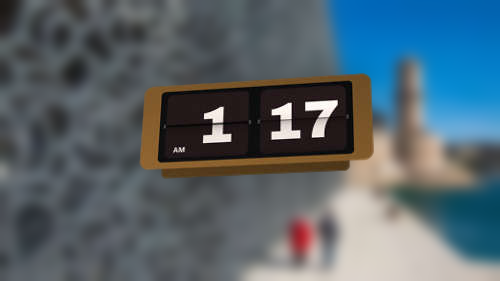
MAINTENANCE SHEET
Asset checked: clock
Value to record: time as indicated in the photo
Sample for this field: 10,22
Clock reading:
1,17
